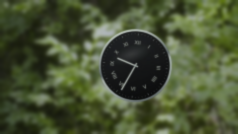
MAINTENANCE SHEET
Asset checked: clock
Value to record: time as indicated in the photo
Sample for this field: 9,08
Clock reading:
9,34
